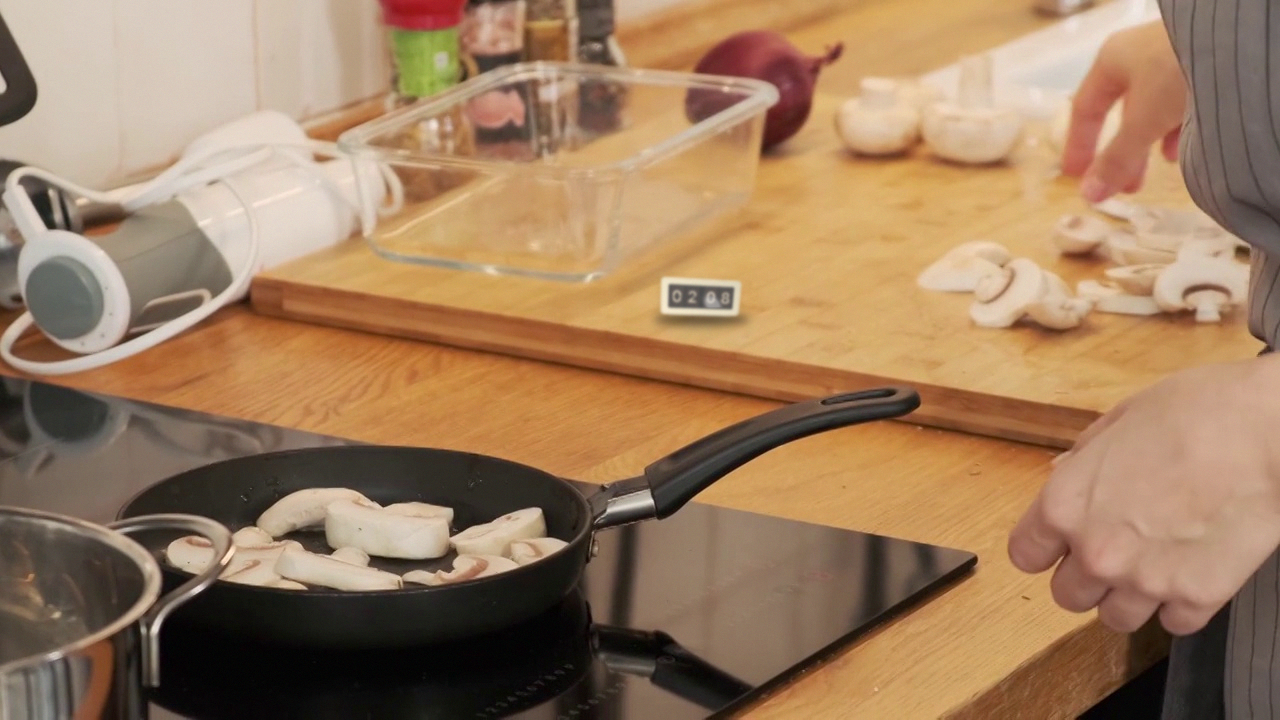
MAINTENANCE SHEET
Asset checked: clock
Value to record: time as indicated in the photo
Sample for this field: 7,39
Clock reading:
2,08
